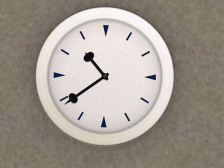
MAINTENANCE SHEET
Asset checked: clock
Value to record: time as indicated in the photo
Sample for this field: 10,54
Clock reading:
10,39
